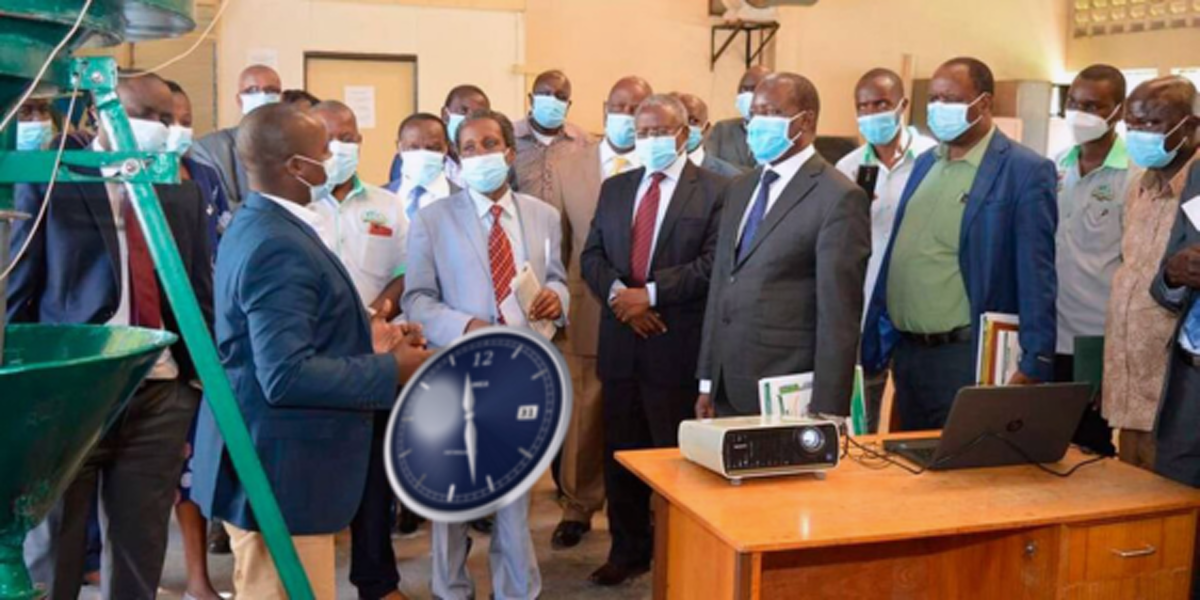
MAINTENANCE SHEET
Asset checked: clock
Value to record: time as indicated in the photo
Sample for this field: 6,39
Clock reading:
11,27
